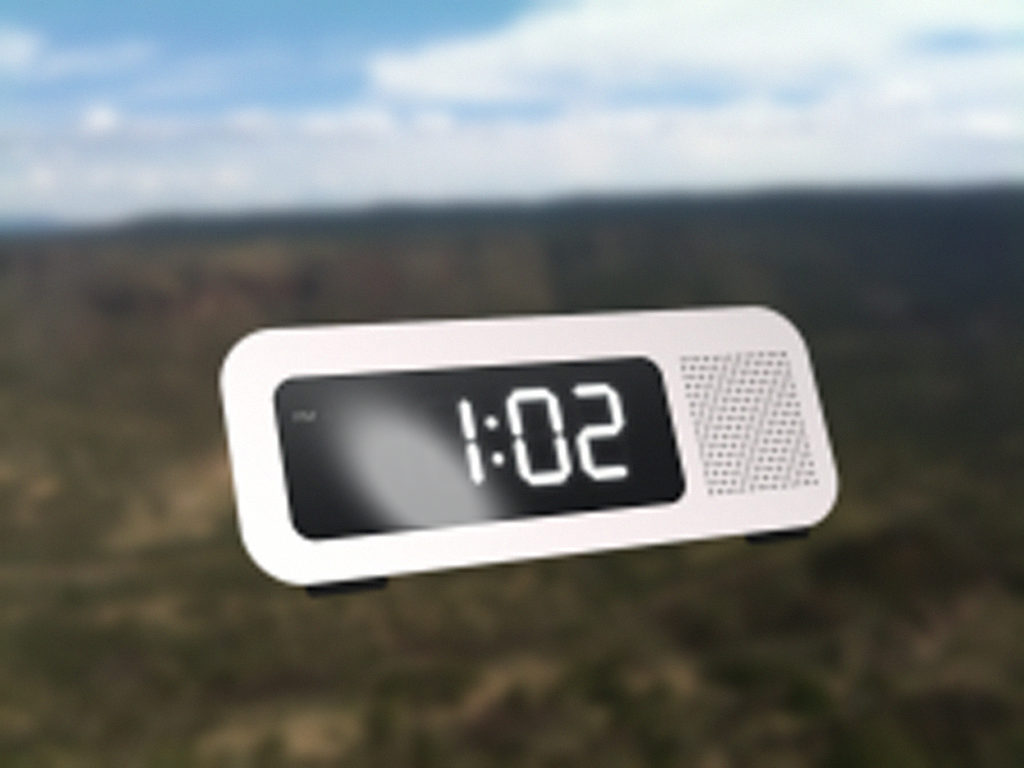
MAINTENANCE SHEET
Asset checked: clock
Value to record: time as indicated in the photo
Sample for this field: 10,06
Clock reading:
1,02
